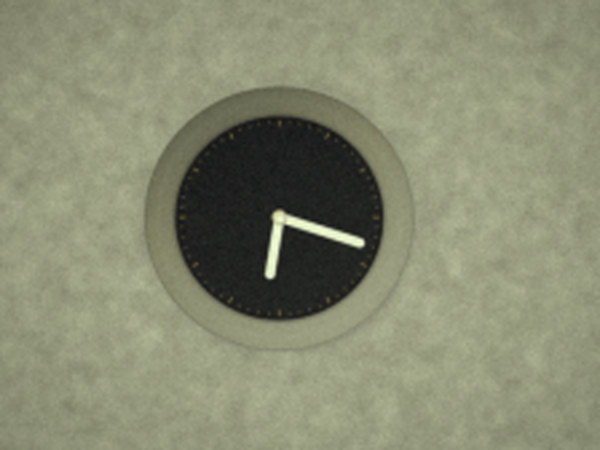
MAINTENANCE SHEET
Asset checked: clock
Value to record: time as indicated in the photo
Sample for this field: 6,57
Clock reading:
6,18
